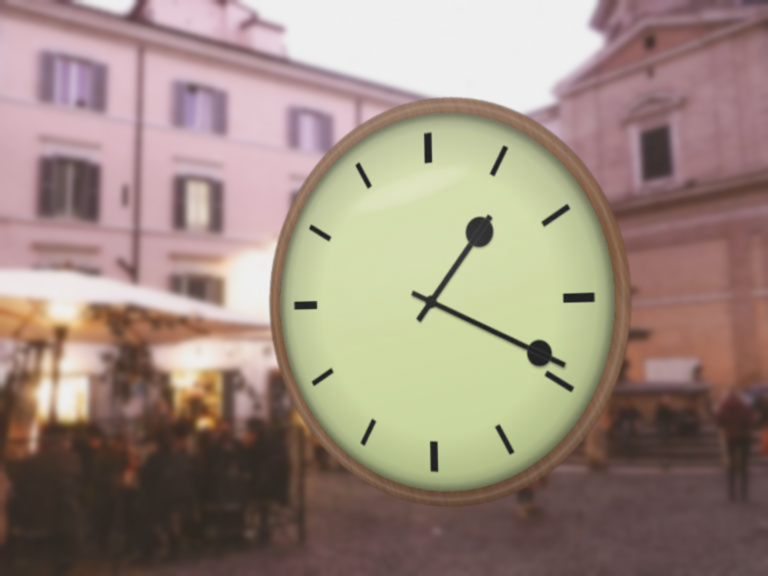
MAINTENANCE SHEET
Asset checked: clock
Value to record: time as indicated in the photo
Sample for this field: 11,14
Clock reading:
1,19
